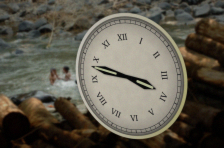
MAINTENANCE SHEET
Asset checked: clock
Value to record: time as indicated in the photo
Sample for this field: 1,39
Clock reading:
3,48
